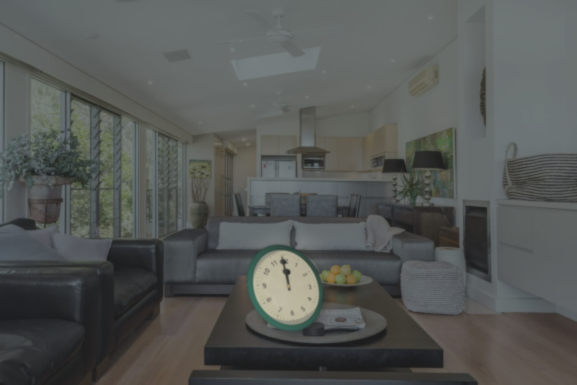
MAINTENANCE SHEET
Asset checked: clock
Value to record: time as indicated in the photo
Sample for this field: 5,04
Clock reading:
11,59
